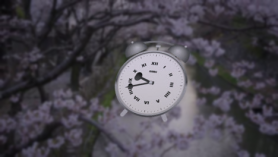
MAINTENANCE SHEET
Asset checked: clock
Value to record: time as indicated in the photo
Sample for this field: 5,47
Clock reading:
9,42
